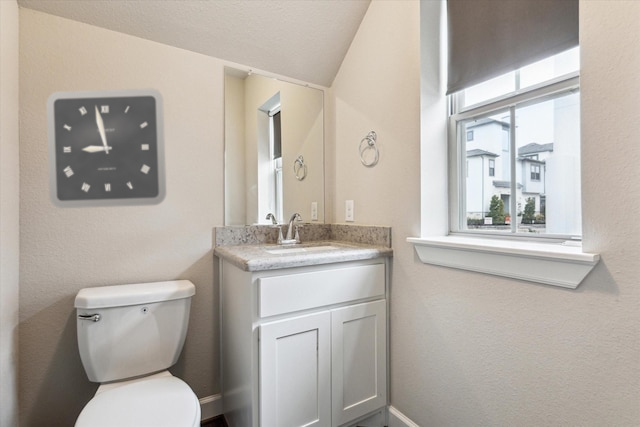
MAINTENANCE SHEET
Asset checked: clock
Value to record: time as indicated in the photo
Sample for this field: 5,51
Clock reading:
8,58
